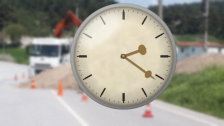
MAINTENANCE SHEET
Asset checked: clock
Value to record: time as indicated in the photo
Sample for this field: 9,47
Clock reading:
2,21
